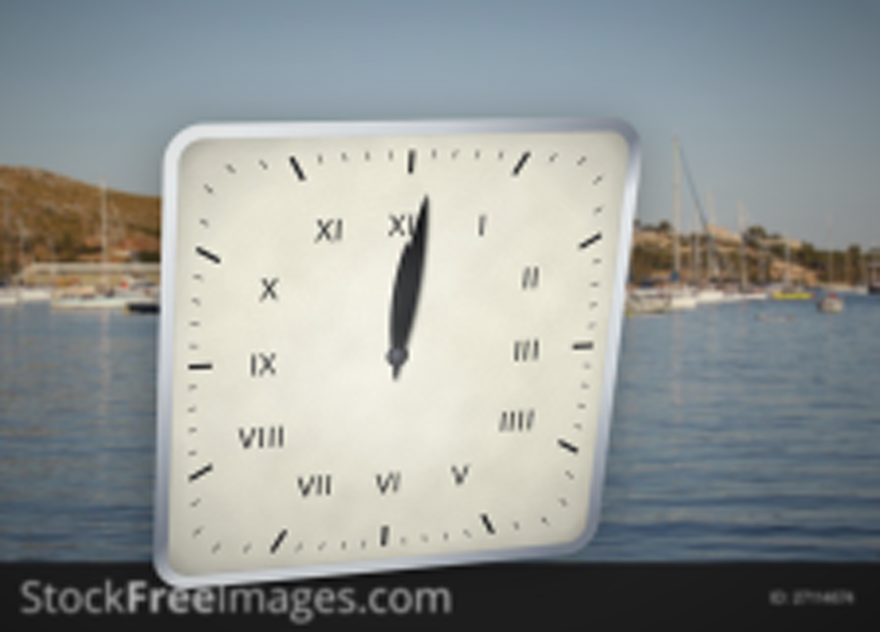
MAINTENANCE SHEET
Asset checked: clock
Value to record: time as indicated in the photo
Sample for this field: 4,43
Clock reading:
12,01
